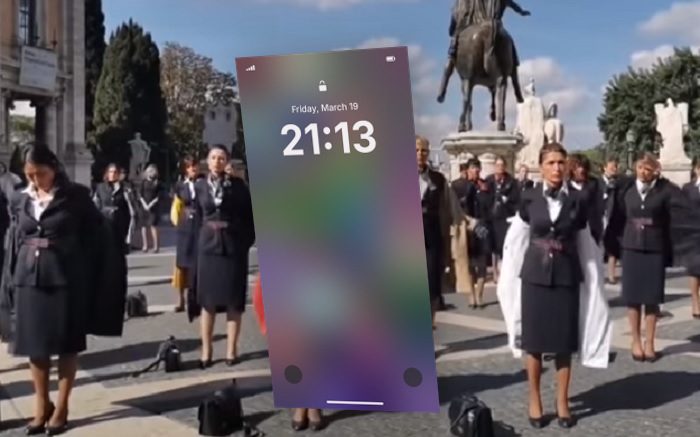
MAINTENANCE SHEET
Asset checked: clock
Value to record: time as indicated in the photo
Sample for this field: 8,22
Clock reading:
21,13
